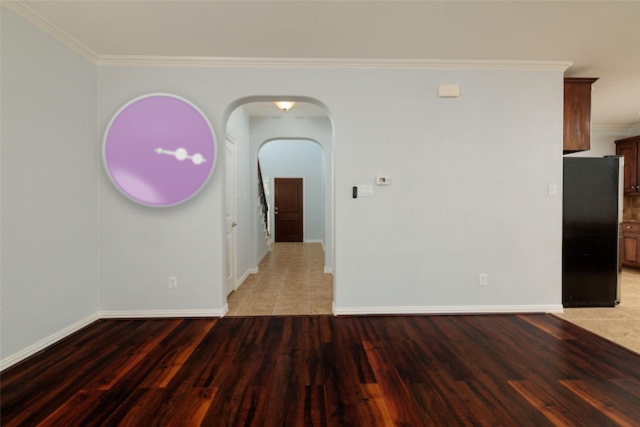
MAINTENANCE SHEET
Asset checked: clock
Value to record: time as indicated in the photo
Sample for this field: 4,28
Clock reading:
3,17
